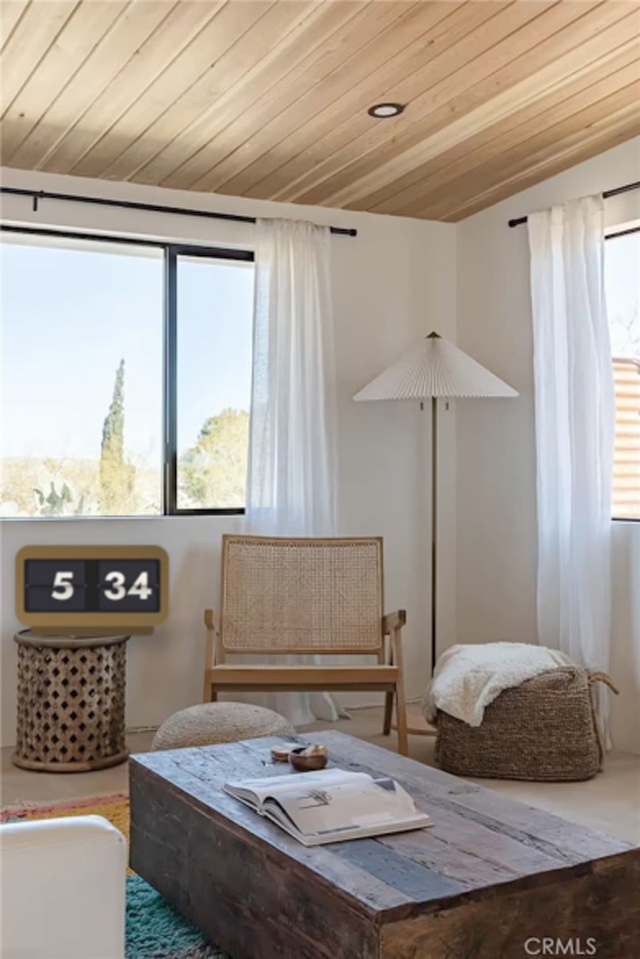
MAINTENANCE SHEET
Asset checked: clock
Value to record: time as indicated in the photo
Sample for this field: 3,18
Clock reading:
5,34
